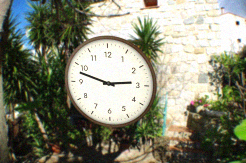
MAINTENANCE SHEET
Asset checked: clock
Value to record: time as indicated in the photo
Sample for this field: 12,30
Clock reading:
2,48
